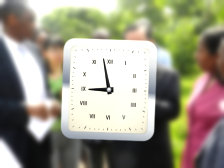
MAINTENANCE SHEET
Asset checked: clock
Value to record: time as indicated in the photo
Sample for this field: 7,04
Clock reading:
8,58
